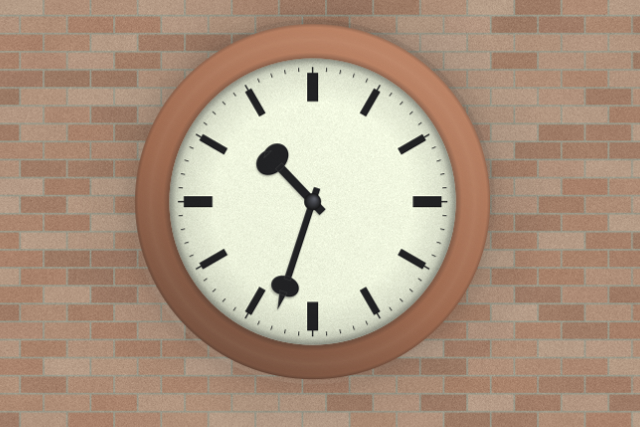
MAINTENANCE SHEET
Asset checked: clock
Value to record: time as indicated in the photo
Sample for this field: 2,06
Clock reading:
10,33
